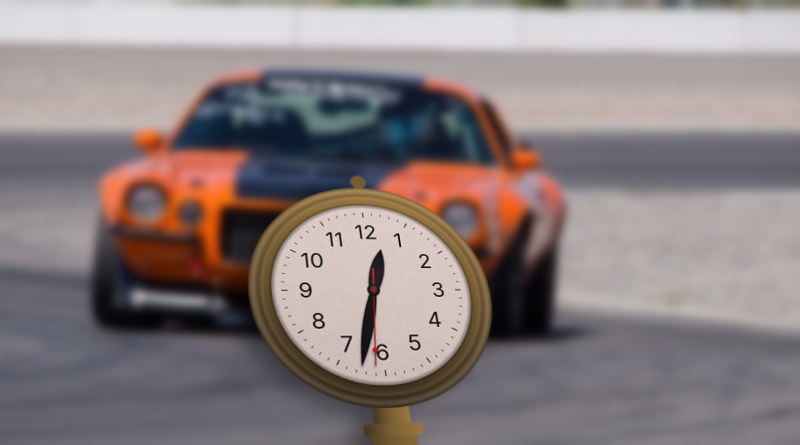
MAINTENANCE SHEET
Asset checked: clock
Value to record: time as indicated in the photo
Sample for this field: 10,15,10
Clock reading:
12,32,31
